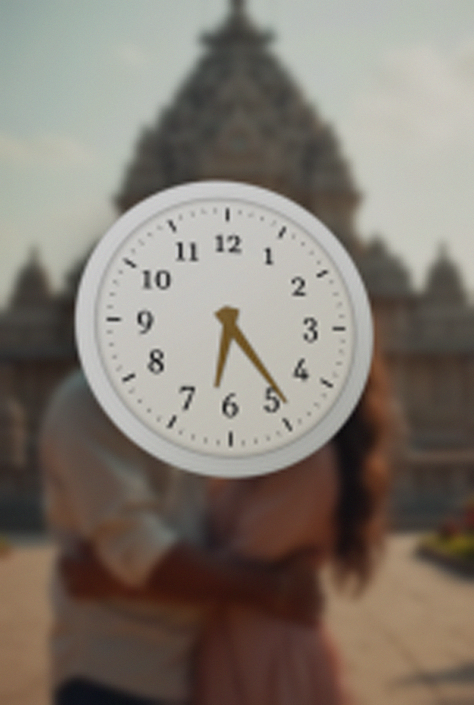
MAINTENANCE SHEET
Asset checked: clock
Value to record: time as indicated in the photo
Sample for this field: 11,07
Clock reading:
6,24
